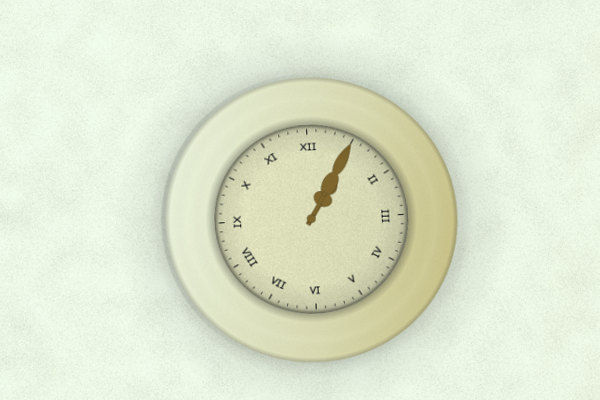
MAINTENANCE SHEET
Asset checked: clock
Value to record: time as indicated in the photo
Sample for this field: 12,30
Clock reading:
1,05
